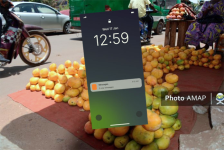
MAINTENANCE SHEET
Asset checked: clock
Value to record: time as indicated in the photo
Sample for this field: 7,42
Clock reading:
12,59
